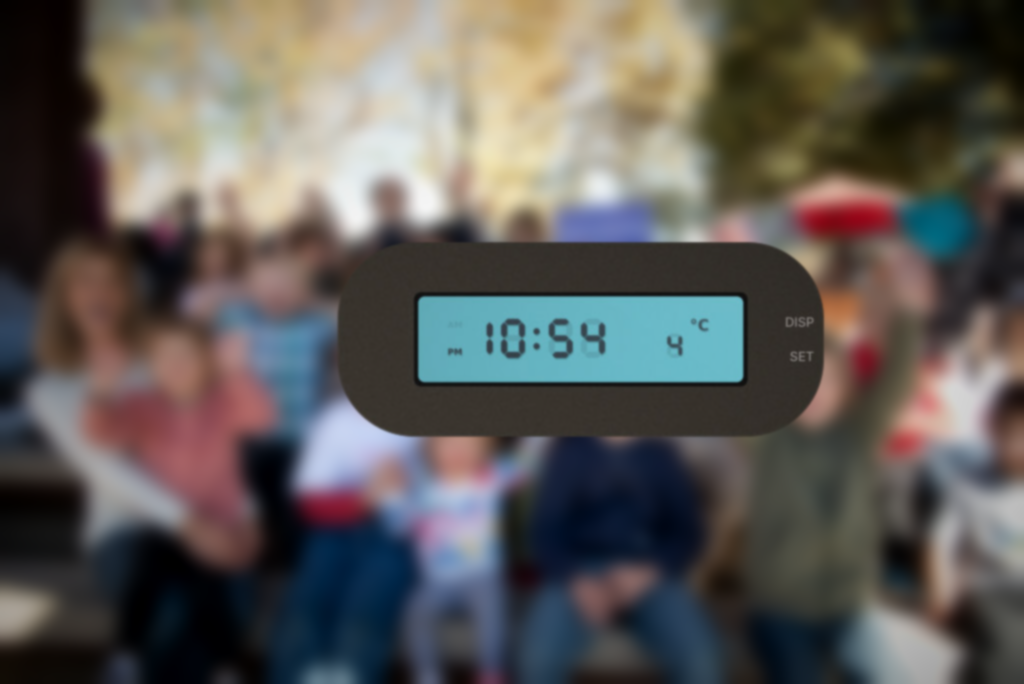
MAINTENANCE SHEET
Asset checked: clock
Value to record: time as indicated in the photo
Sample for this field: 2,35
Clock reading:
10,54
